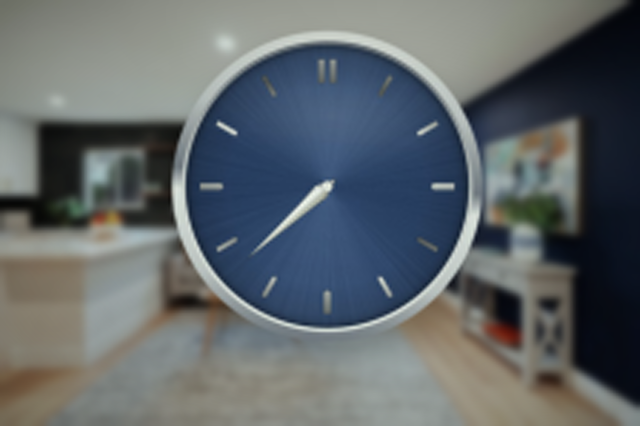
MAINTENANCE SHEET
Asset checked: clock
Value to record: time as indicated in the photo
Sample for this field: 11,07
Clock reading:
7,38
